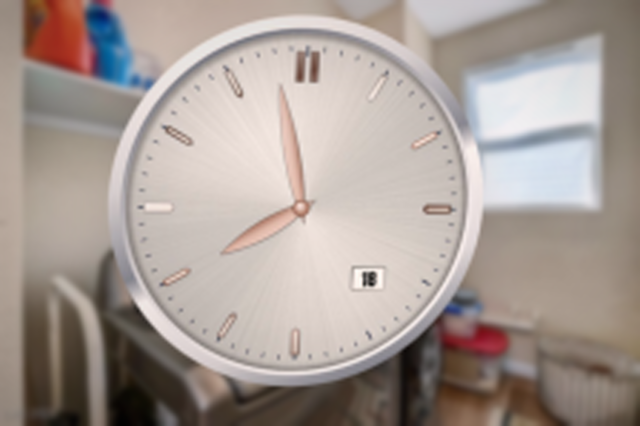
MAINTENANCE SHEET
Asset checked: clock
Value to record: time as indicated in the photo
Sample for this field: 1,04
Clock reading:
7,58
